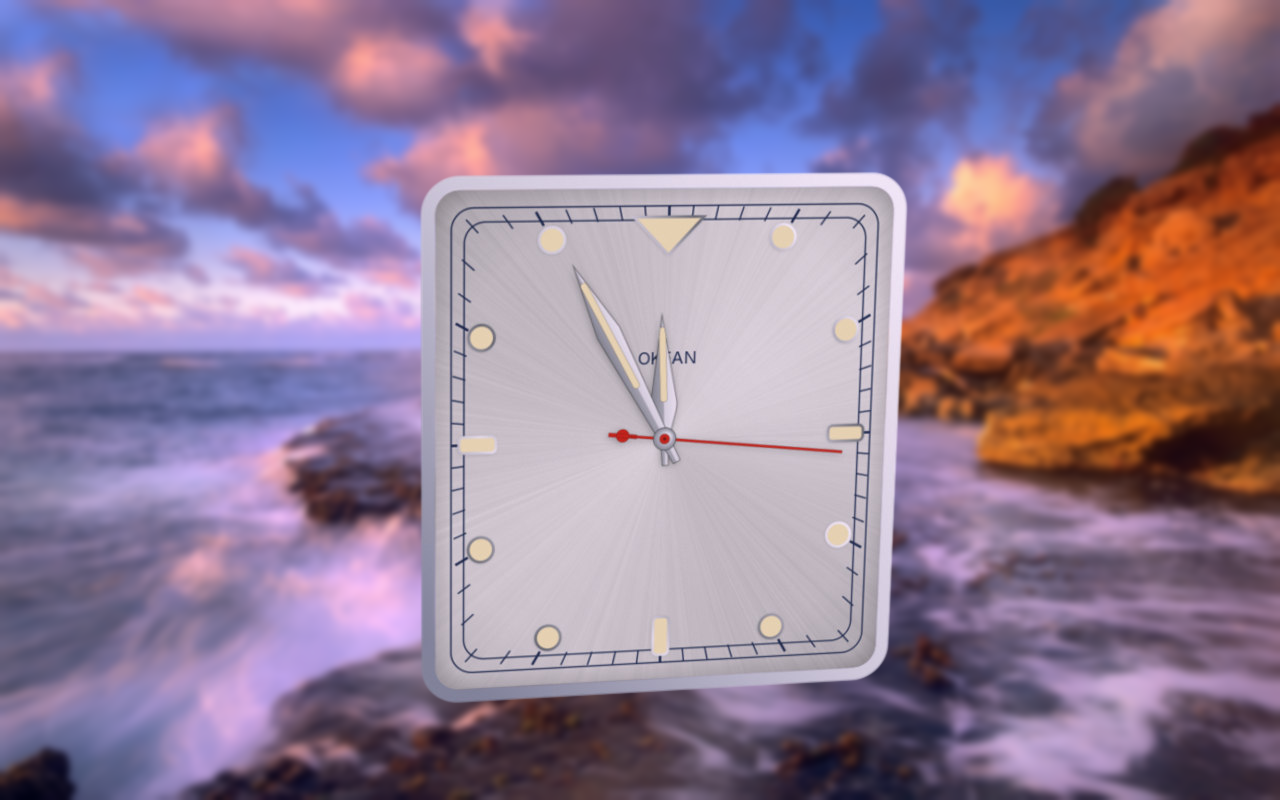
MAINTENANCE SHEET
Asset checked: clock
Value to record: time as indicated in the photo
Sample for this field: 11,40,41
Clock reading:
11,55,16
